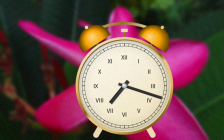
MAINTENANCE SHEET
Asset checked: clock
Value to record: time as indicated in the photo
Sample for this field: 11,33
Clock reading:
7,18
